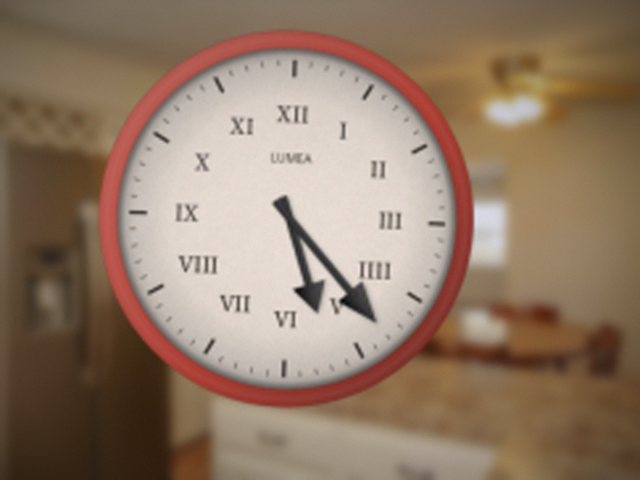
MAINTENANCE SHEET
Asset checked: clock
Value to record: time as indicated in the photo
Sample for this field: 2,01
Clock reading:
5,23
